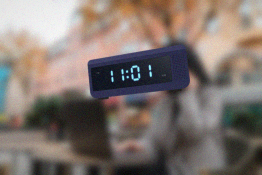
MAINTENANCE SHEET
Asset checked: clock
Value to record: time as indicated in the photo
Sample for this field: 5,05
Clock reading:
11,01
